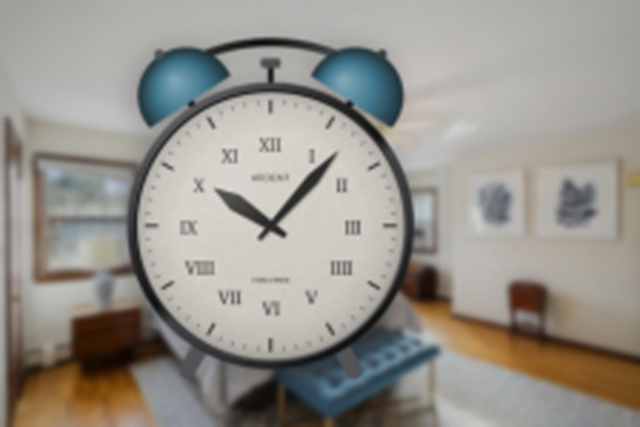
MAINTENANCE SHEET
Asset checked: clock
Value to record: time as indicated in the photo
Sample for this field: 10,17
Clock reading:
10,07
